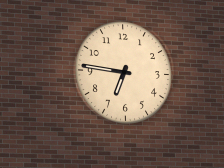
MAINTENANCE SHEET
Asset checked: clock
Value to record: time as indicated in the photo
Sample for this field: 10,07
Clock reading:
6,46
